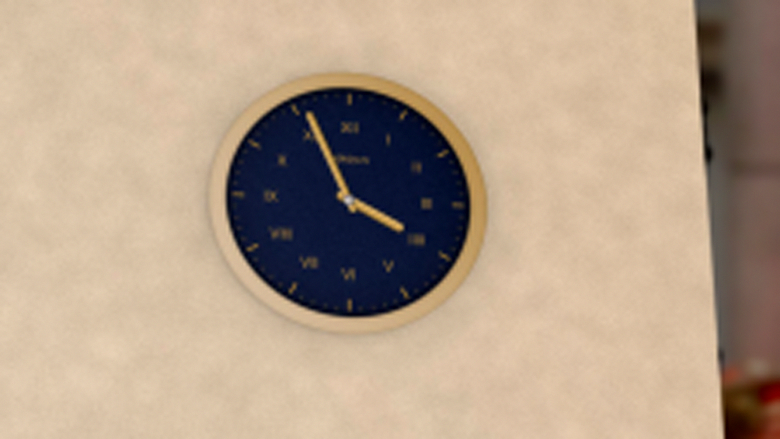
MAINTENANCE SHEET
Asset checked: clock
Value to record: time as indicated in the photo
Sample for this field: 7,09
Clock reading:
3,56
